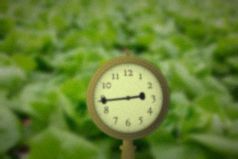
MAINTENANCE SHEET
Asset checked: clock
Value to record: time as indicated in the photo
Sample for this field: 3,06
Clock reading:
2,44
